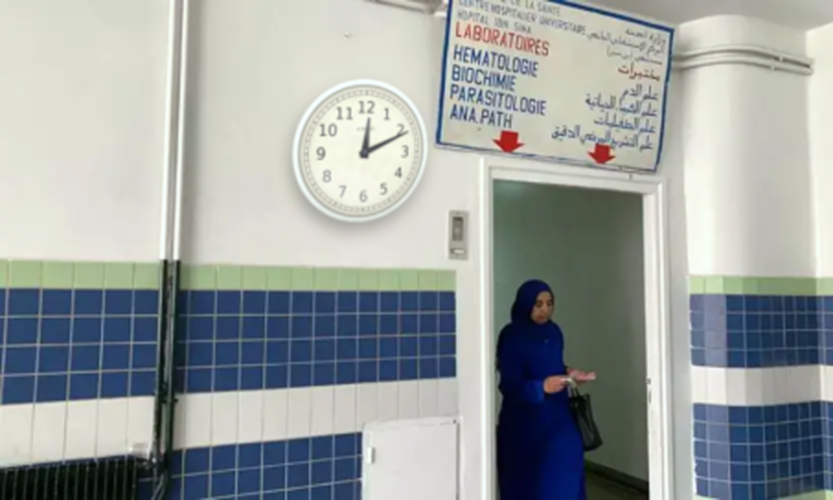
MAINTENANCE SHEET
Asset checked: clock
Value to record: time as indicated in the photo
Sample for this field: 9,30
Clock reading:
12,11
